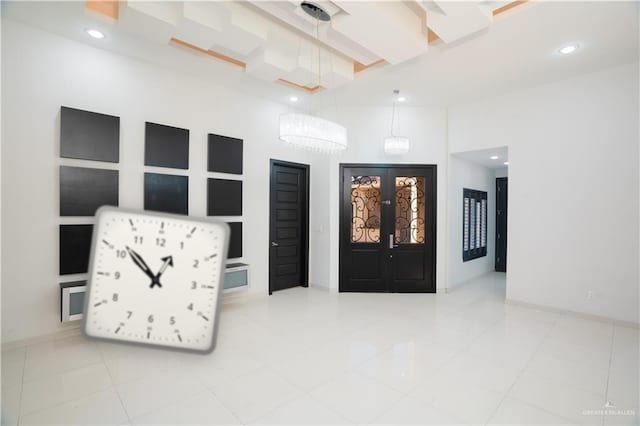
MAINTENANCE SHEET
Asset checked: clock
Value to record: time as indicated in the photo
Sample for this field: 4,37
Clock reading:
12,52
